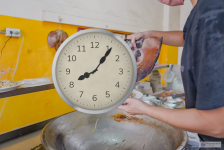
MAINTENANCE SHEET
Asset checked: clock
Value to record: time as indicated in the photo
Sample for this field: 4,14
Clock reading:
8,06
